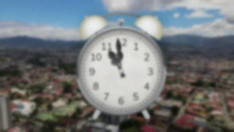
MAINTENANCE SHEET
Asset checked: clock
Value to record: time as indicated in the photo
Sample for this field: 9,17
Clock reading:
10,59
